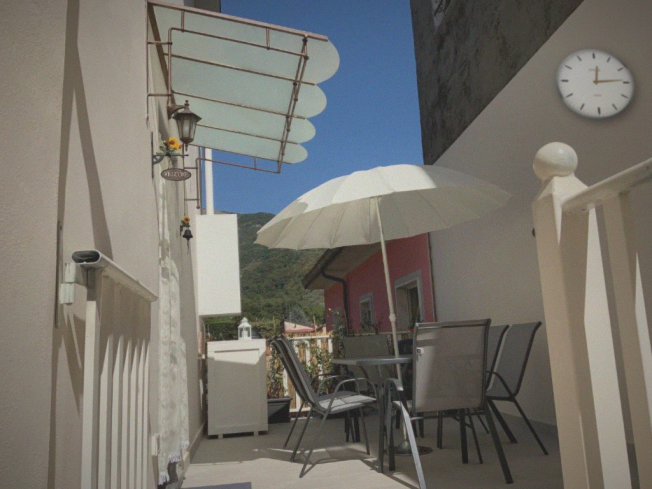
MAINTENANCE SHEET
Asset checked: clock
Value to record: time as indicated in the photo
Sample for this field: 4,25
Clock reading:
12,14
